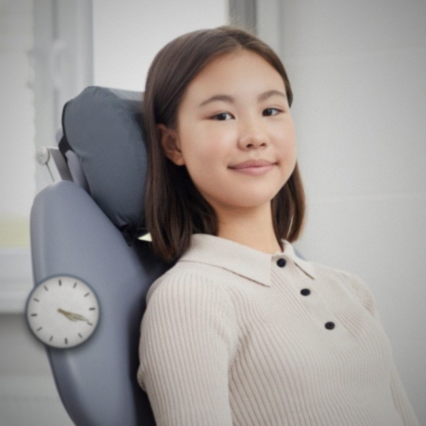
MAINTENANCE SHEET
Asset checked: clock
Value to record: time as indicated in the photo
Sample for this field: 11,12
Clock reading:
4,19
